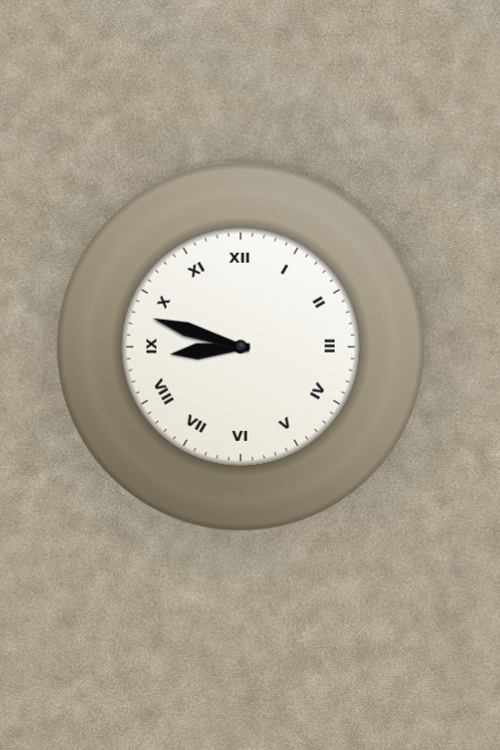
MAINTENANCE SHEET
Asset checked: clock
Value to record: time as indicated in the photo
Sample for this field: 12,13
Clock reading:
8,48
